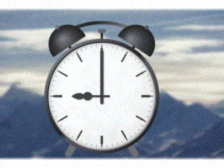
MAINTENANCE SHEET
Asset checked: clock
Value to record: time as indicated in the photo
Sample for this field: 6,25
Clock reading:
9,00
